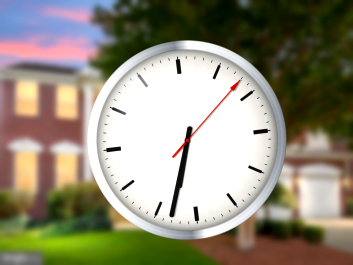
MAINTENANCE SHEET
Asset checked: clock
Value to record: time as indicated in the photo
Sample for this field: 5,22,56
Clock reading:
6,33,08
